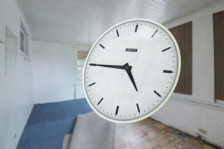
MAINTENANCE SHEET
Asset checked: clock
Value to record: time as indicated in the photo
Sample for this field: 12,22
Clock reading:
4,45
